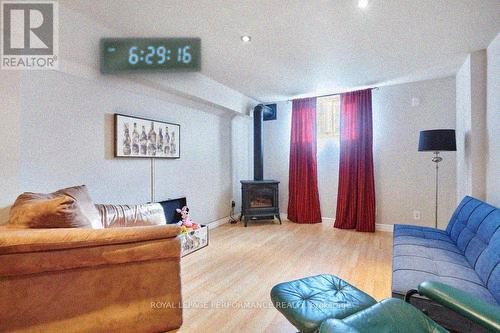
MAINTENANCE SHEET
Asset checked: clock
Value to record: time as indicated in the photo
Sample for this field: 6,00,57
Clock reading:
6,29,16
